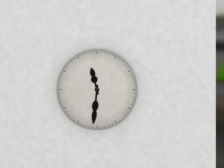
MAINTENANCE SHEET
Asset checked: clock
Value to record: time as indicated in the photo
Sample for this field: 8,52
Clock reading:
11,31
